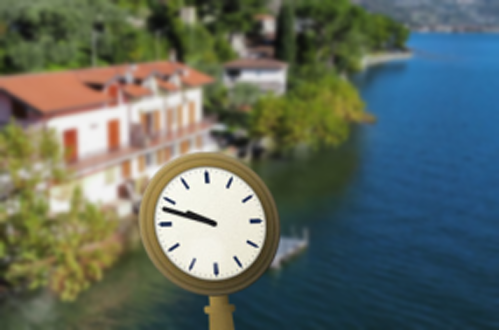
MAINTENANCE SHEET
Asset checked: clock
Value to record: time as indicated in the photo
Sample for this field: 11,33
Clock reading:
9,48
